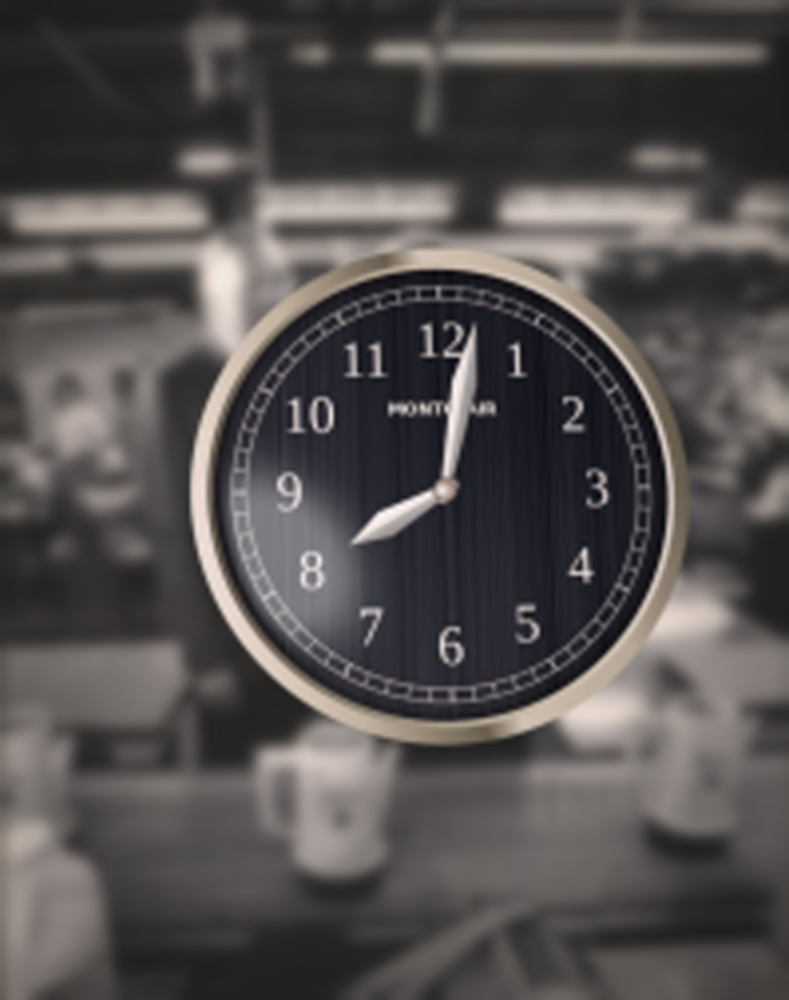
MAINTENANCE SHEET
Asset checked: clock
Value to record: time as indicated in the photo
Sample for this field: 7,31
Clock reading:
8,02
